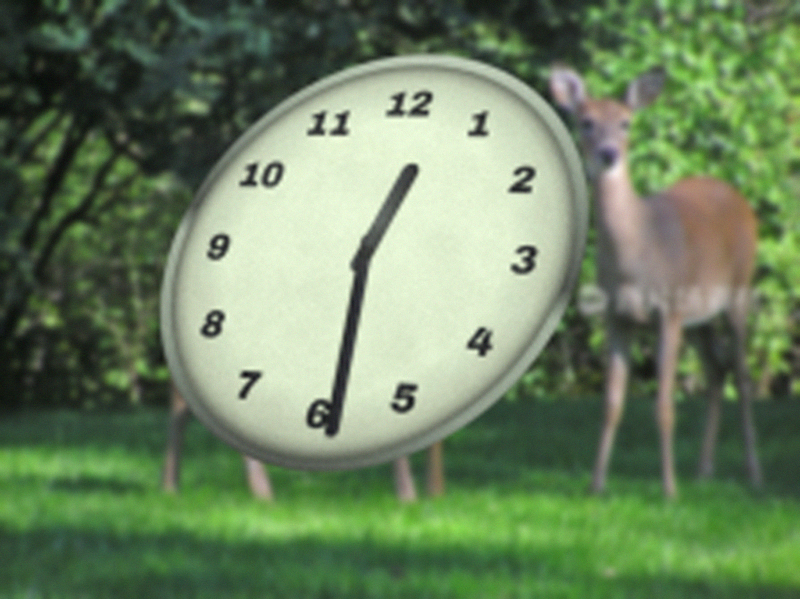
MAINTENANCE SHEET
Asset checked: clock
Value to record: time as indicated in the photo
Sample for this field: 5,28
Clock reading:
12,29
